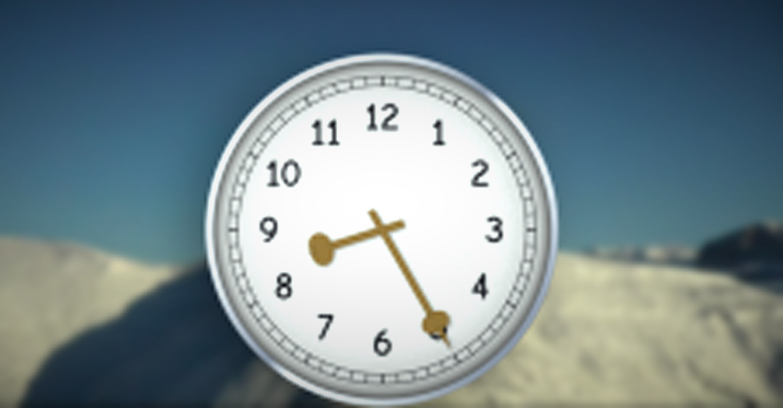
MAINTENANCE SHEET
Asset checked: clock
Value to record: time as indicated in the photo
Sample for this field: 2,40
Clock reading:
8,25
